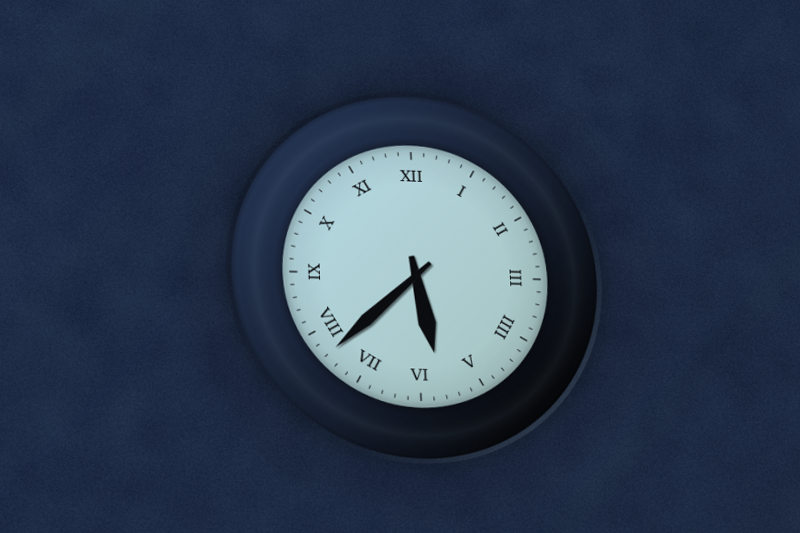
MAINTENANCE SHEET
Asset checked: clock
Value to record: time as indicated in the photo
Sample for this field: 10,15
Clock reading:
5,38
